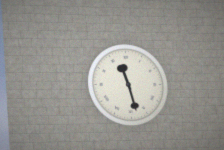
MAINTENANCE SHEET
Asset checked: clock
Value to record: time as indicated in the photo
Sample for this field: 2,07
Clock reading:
11,28
